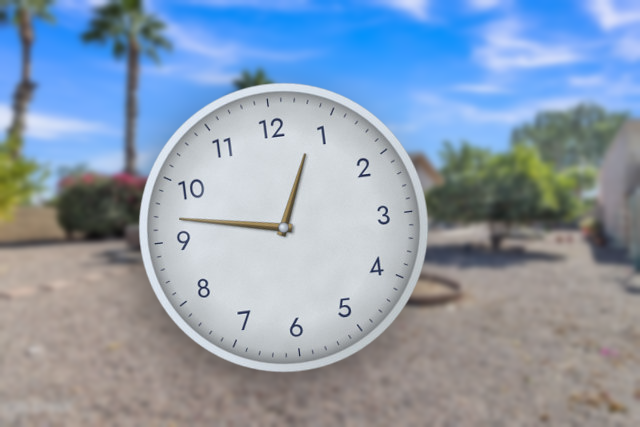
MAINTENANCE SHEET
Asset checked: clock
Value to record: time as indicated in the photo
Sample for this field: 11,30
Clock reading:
12,47
